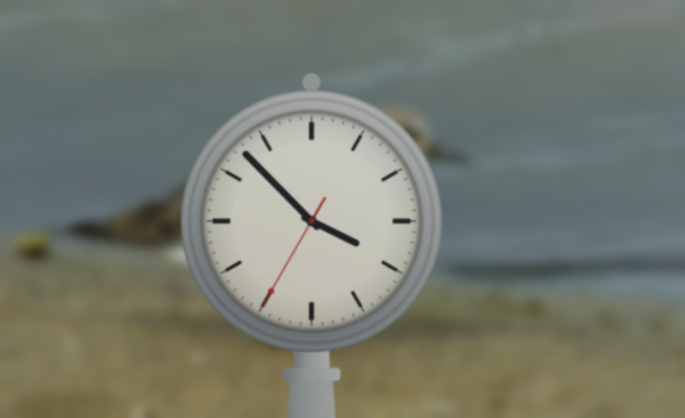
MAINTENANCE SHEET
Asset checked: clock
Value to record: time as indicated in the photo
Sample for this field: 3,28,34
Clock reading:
3,52,35
